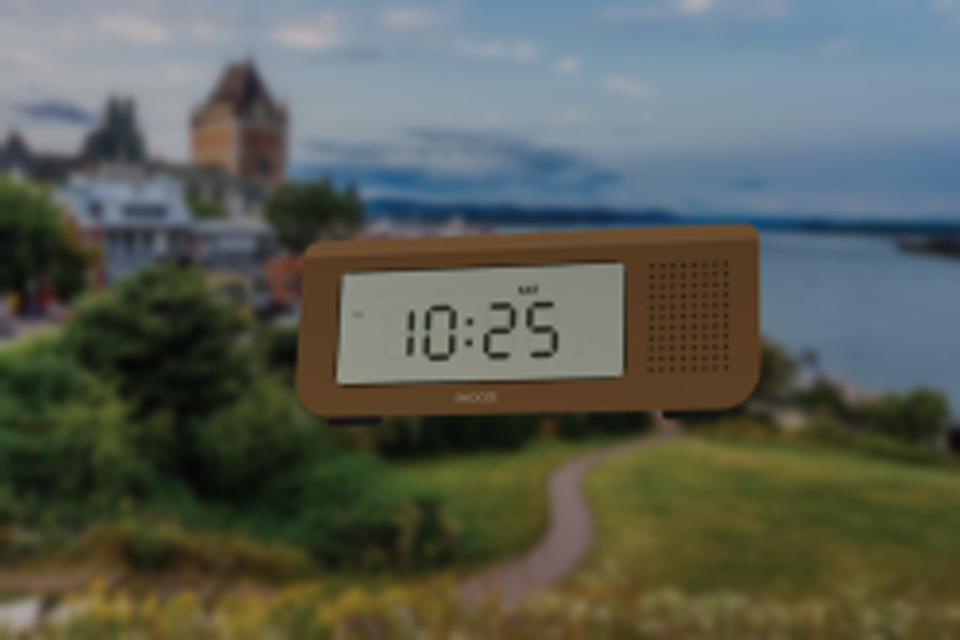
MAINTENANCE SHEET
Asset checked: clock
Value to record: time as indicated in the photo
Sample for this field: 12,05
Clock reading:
10,25
